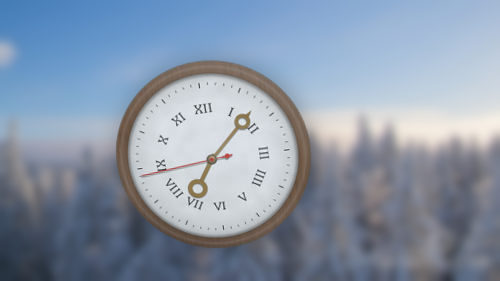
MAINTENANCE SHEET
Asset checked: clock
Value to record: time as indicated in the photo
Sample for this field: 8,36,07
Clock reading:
7,07,44
